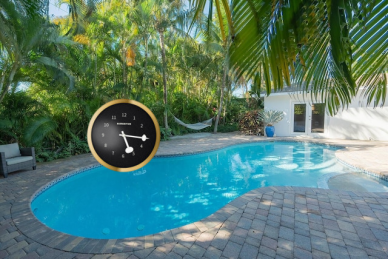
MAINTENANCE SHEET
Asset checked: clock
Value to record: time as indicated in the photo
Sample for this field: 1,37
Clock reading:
5,16
